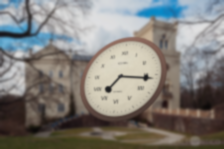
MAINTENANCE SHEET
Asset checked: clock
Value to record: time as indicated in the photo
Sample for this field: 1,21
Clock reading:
7,16
